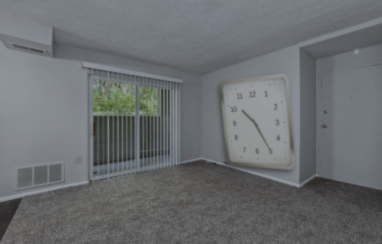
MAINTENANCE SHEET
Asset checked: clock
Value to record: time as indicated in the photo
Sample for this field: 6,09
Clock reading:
10,25
